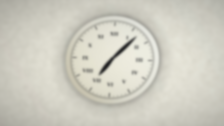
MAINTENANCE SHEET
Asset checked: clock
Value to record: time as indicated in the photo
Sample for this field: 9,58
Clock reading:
7,07
